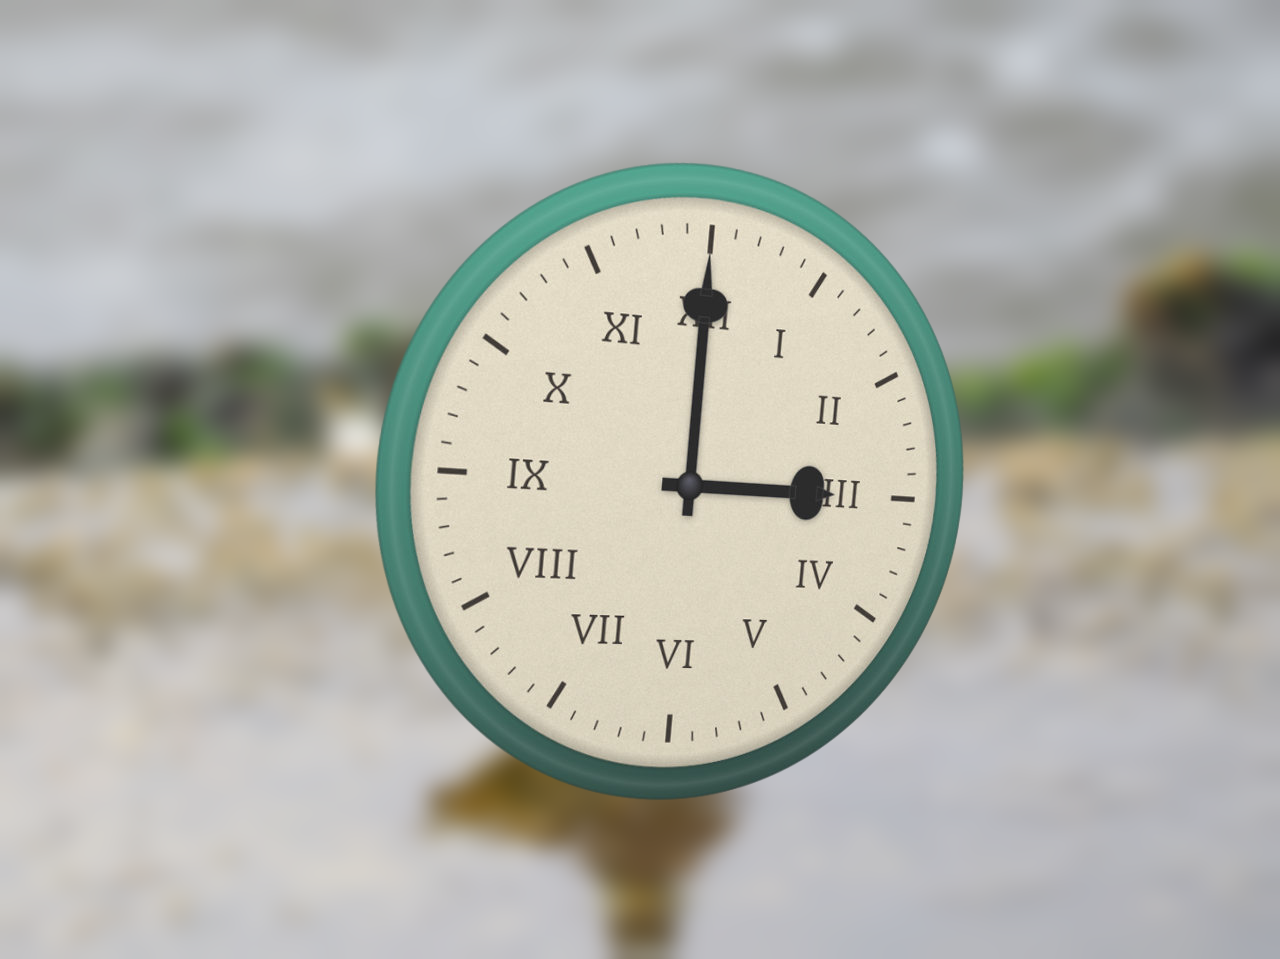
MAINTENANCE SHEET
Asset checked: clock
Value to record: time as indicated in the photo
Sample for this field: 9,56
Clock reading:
3,00
